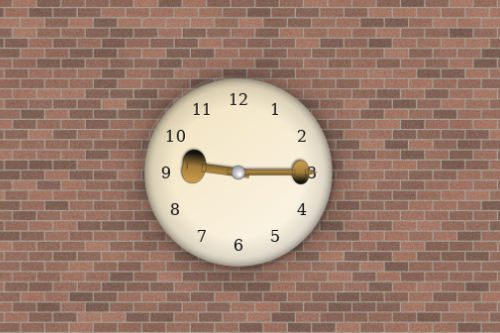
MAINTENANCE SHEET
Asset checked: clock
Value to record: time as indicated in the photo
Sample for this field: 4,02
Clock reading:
9,15
